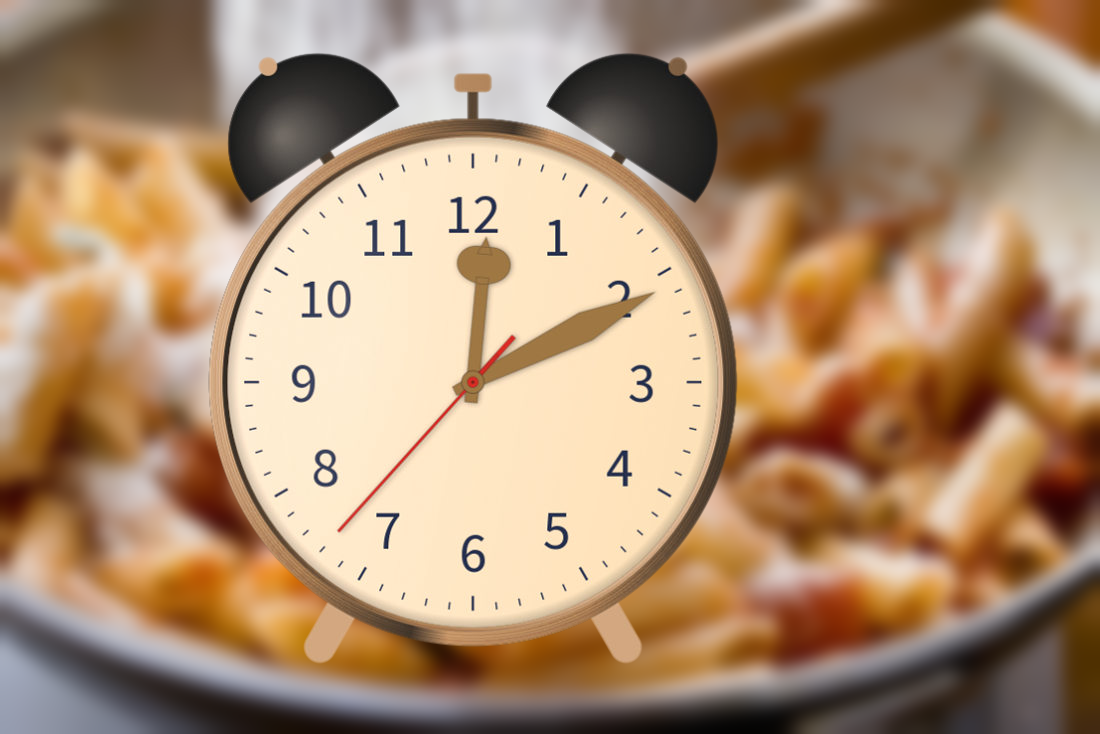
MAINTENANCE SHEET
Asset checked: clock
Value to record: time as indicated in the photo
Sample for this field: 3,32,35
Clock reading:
12,10,37
